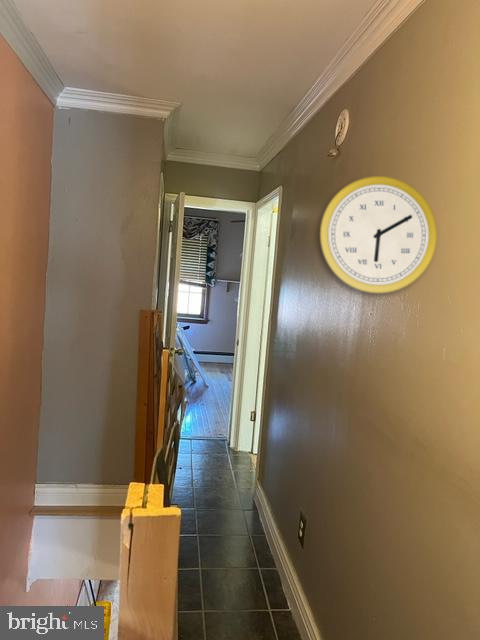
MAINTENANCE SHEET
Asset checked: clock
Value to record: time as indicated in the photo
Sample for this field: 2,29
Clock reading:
6,10
